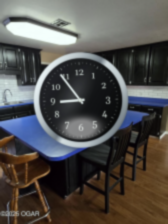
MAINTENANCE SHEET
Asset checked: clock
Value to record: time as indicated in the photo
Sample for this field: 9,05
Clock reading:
8,54
